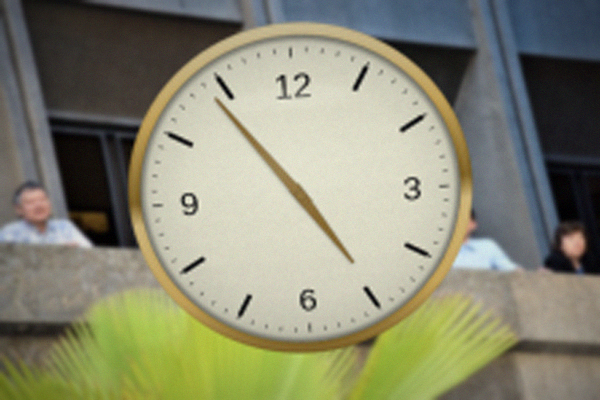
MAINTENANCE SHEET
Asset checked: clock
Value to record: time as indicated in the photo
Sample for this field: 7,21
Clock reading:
4,54
